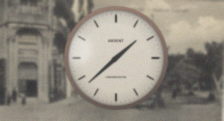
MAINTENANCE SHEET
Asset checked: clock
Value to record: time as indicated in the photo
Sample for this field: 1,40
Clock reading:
1,38
